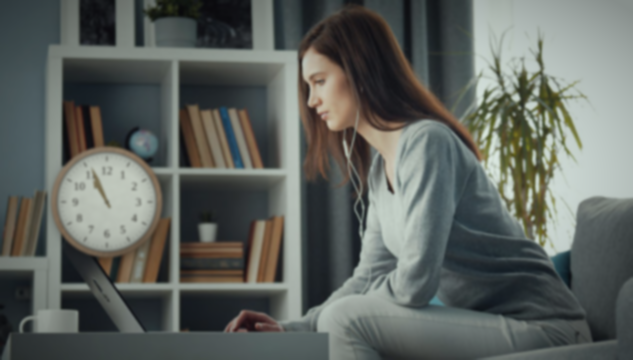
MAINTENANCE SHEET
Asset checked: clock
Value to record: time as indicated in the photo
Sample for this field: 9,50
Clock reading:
10,56
